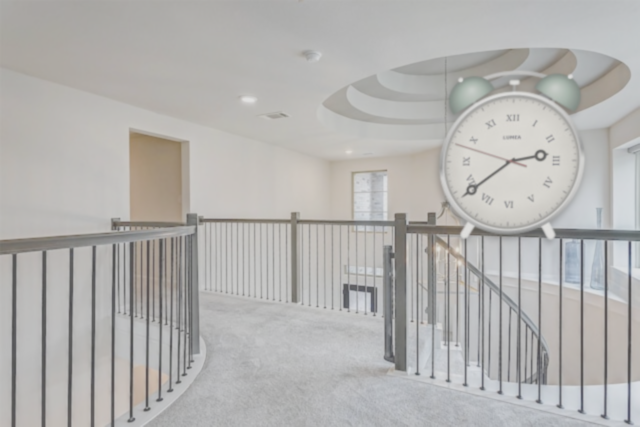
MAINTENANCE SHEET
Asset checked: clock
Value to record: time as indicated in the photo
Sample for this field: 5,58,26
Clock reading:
2,38,48
